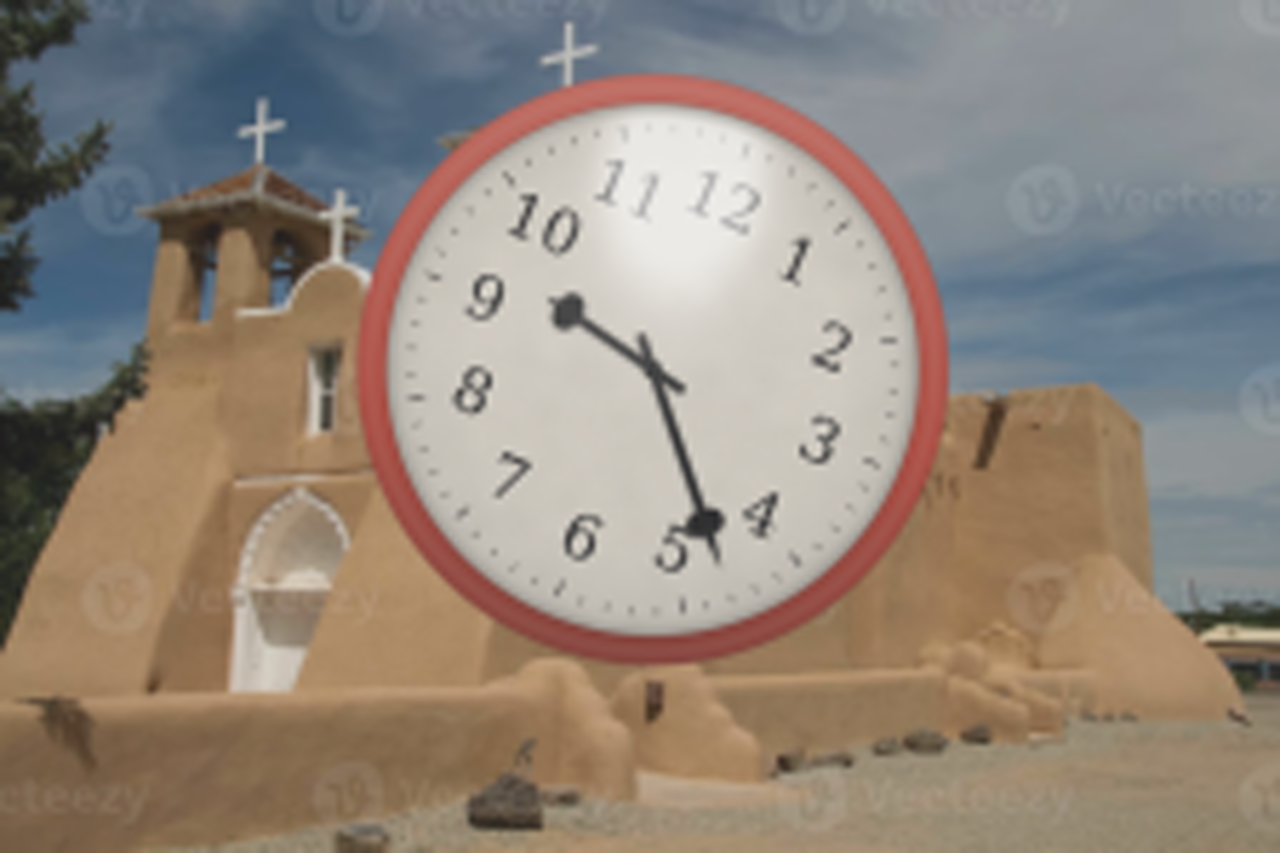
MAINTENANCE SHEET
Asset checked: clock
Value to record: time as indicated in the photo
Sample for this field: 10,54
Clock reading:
9,23
